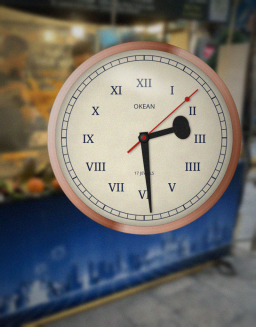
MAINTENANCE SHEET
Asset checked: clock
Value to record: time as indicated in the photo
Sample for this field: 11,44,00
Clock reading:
2,29,08
